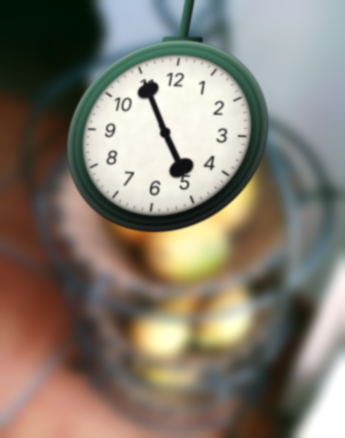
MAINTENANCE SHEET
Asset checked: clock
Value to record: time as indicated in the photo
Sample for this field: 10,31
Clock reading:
4,55
